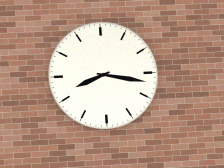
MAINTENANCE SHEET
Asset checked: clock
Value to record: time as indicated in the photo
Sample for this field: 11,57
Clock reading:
8,17
